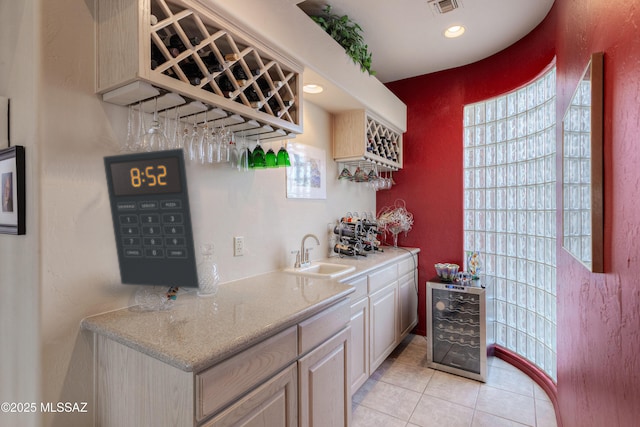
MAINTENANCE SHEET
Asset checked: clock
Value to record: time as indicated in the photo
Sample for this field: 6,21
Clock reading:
8,52
